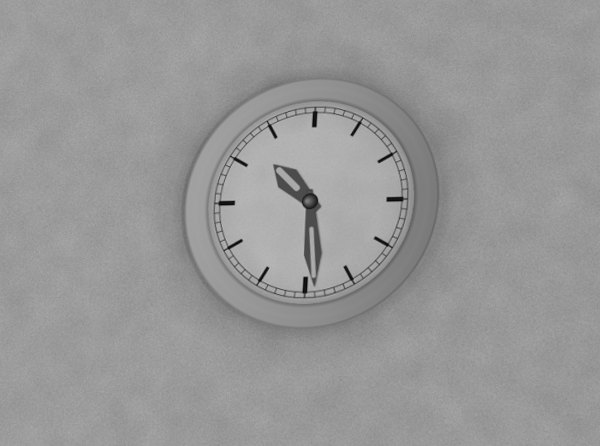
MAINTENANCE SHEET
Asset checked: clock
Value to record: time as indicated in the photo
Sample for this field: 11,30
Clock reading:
10,29
